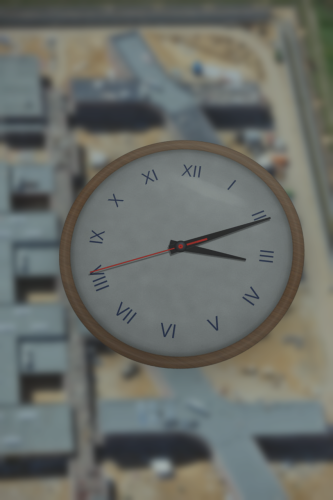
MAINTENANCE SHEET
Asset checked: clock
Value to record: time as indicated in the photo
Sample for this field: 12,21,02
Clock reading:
3,10,41
